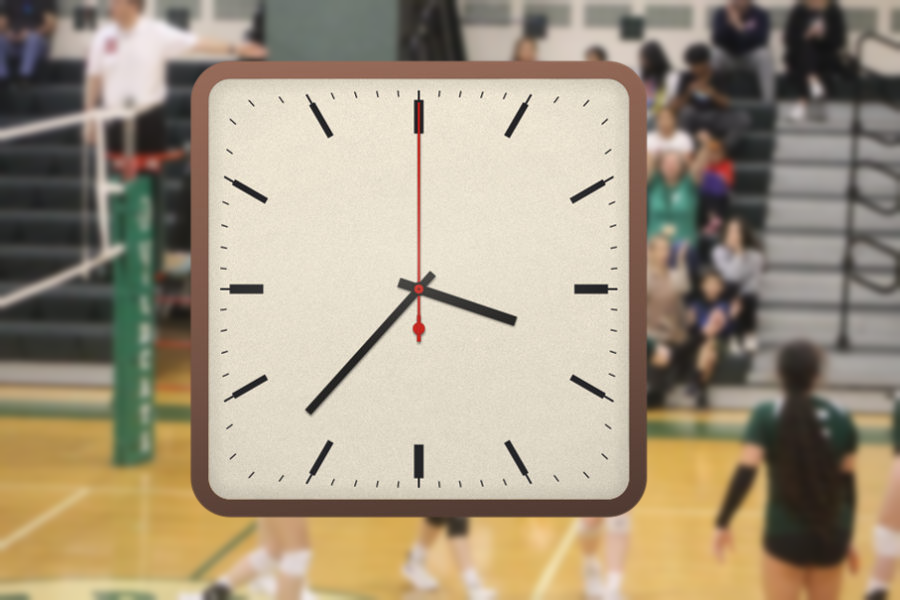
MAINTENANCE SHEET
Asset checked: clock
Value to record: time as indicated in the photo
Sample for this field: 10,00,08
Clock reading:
3,37,00
